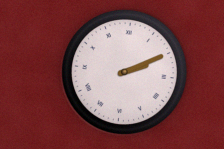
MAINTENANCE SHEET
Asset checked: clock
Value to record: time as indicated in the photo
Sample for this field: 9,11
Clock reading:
2,10
